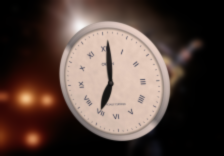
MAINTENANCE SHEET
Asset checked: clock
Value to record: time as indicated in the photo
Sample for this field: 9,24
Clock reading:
7,01
